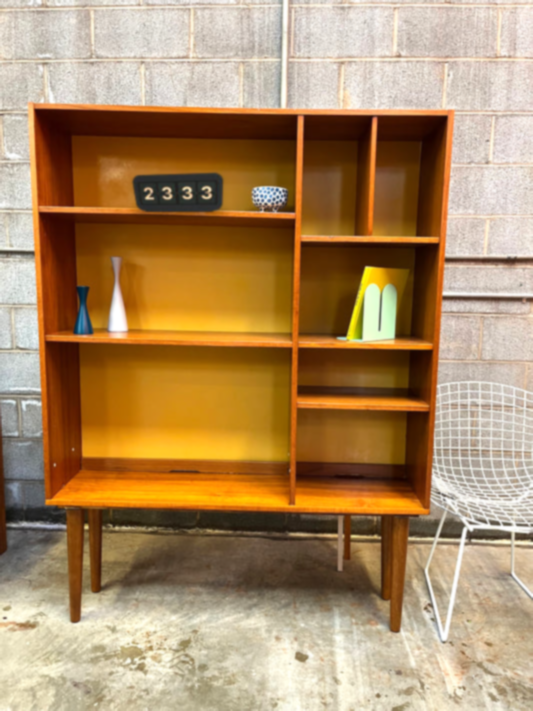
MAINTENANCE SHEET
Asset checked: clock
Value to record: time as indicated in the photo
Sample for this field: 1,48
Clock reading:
23,33
